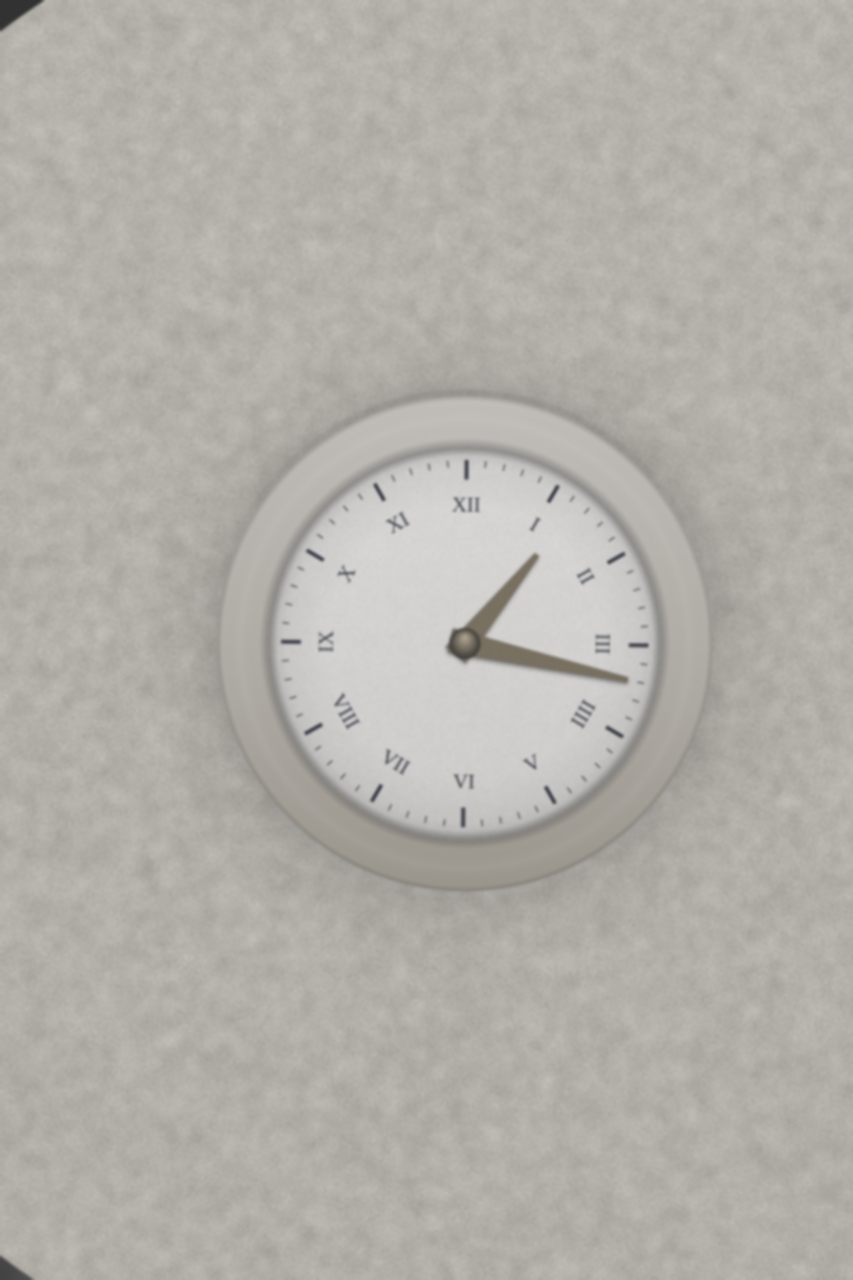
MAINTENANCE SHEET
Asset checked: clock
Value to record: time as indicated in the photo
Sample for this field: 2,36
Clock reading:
1,17
